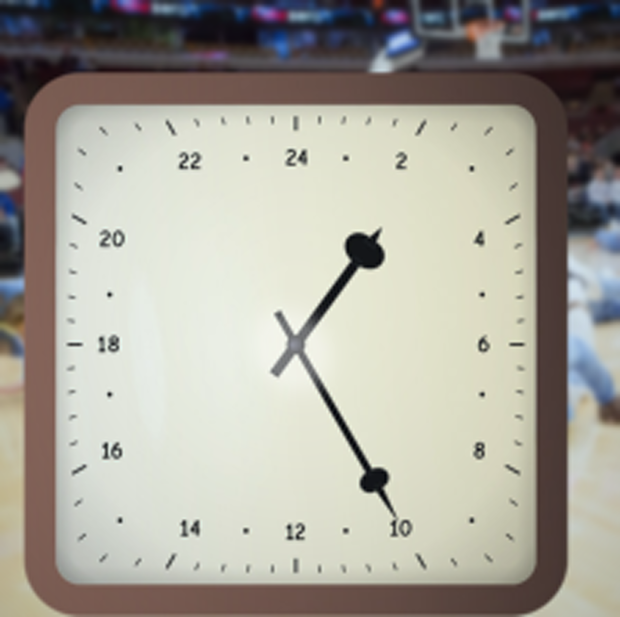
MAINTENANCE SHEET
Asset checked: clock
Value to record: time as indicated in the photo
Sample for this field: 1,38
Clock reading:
2,25
